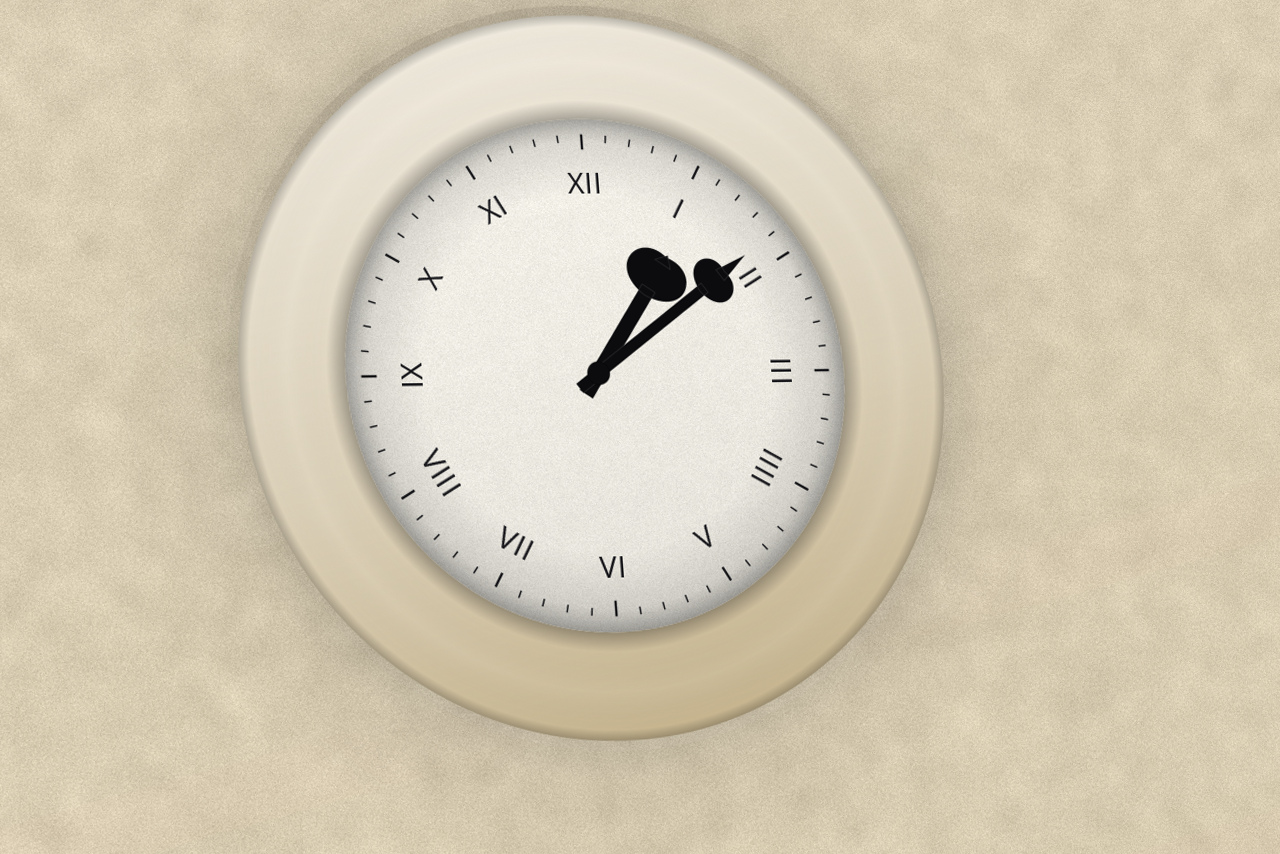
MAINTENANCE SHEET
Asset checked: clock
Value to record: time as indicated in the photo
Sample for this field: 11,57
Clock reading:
1,09
